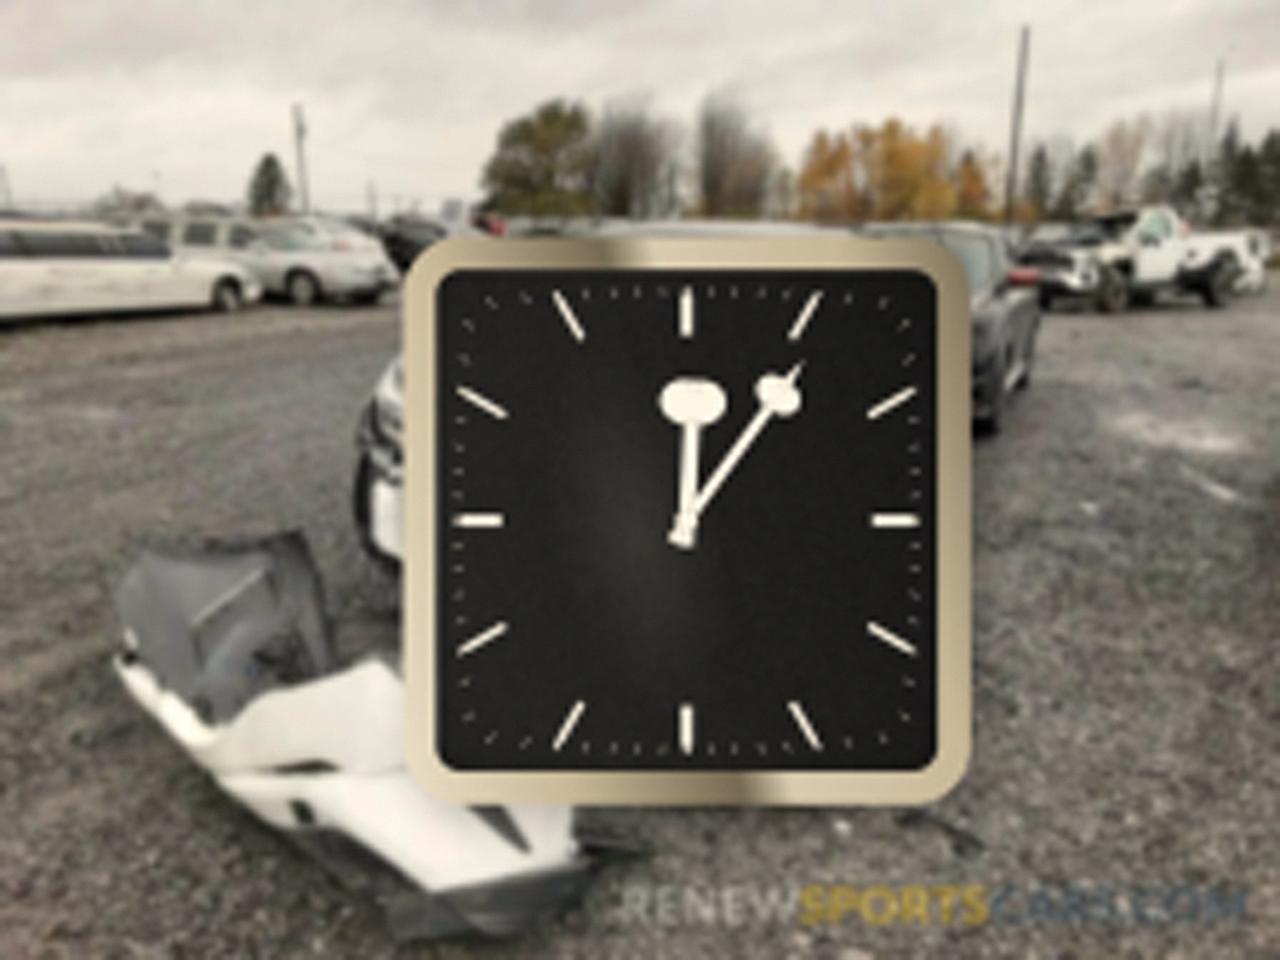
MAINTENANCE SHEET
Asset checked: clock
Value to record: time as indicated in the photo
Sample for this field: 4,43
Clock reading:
12,06
